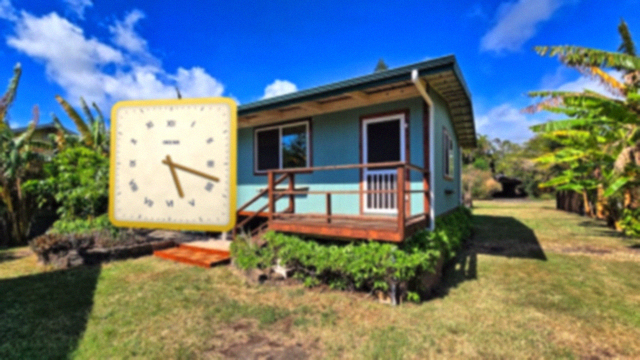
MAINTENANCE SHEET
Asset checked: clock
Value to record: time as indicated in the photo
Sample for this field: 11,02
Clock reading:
5,18
